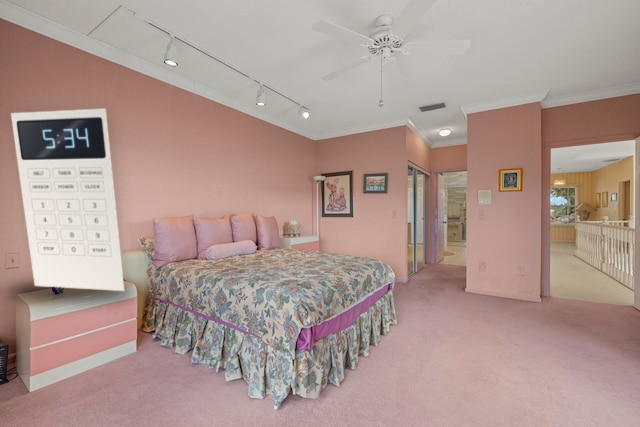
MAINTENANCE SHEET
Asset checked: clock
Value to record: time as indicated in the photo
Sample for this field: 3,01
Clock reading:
5,34
